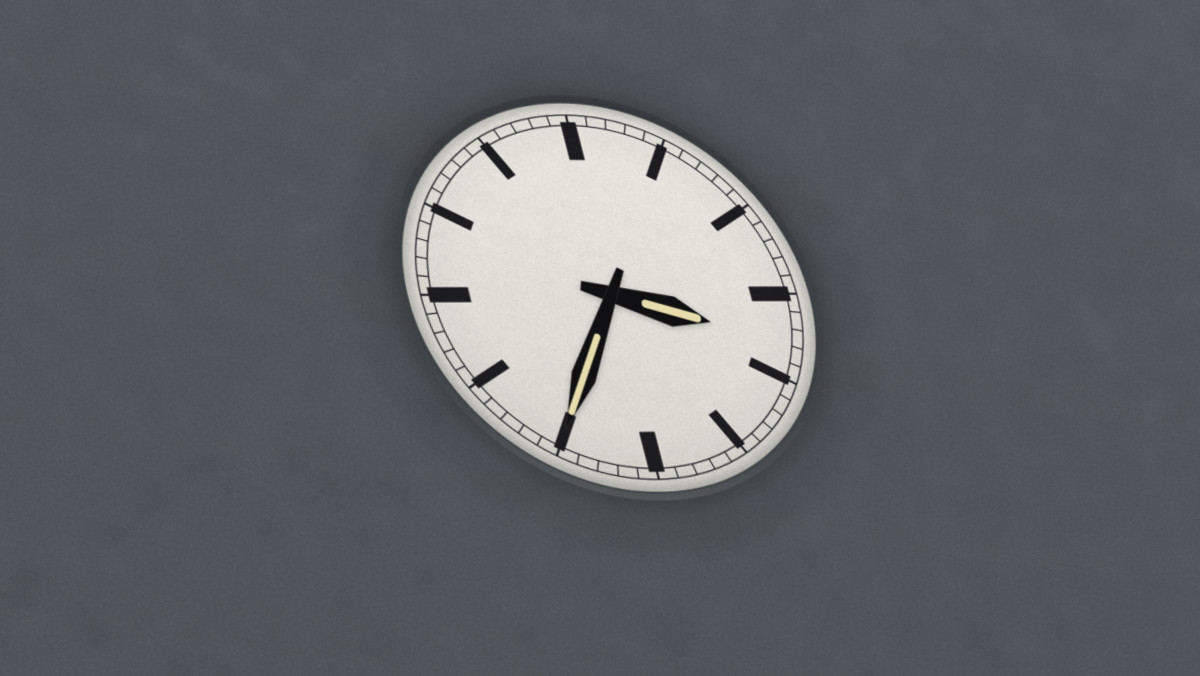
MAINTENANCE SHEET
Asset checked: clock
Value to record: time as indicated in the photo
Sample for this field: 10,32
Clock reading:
3,35
